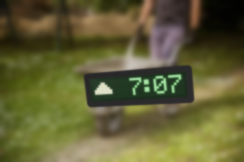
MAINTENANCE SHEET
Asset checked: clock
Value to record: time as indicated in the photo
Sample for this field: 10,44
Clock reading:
7,07
